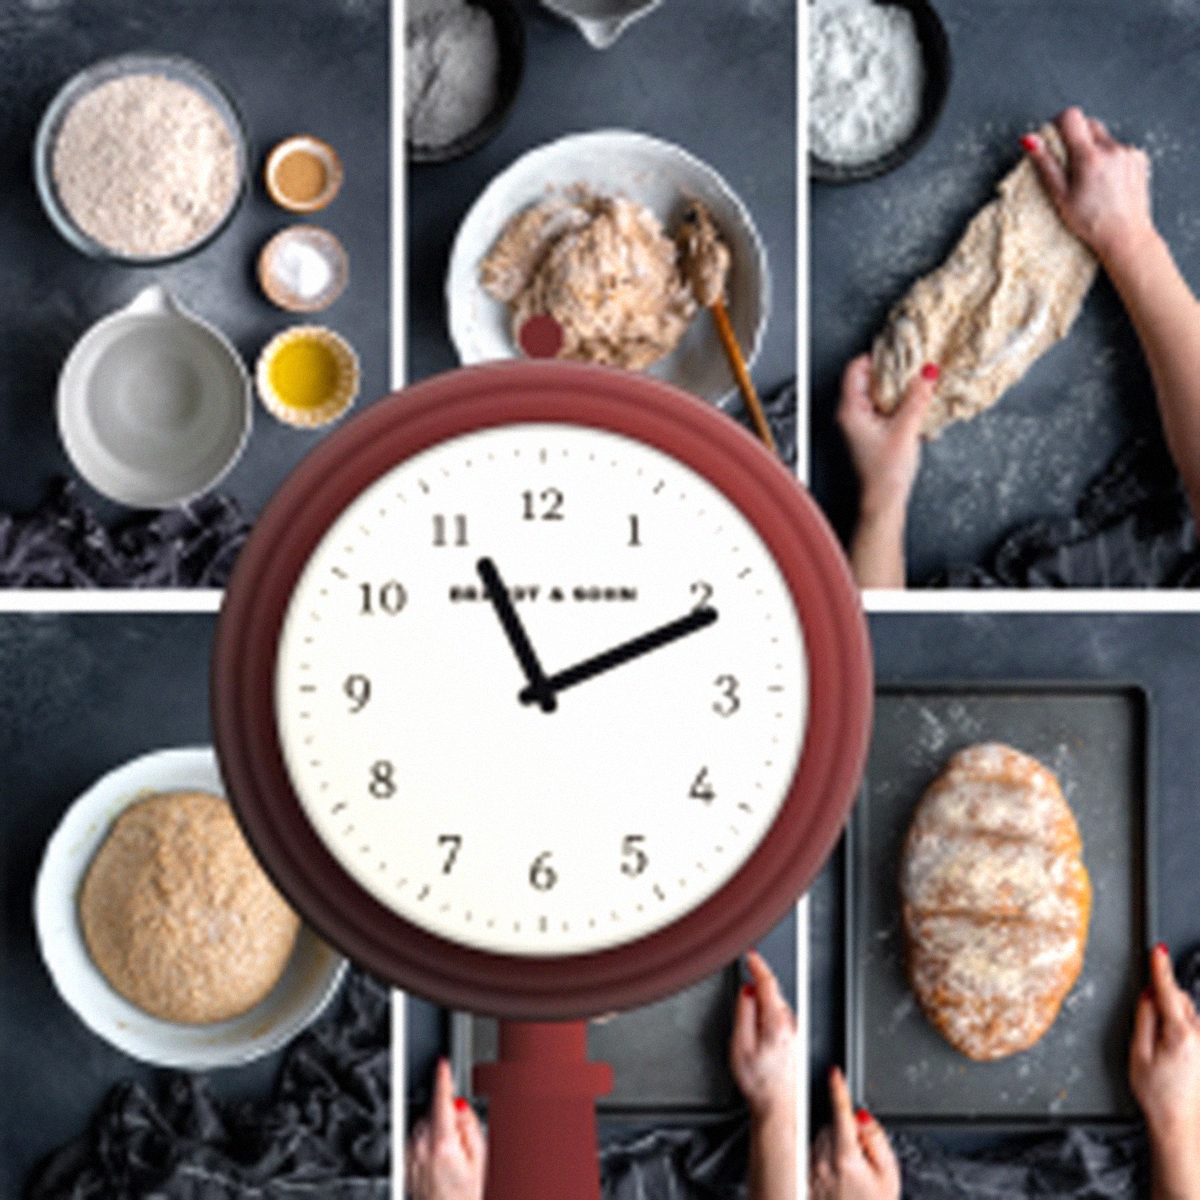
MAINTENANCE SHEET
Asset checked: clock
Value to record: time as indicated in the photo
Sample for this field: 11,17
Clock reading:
11,11
